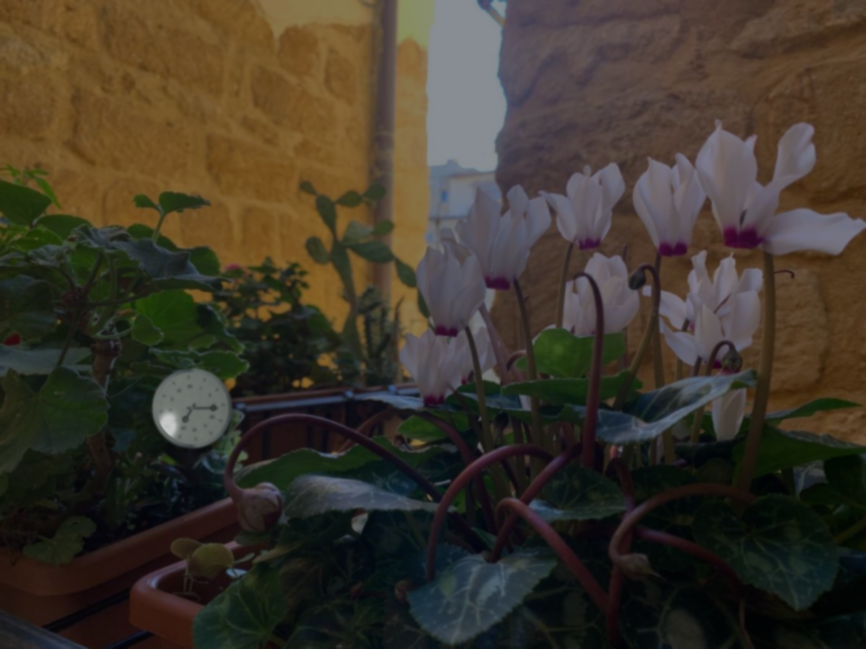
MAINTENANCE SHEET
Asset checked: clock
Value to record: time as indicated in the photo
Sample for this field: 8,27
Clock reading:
7,16
